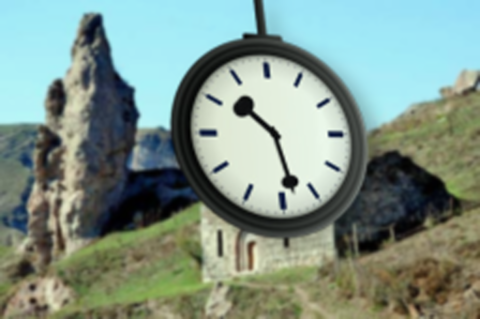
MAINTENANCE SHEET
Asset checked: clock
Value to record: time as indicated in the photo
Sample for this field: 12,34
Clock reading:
10,28
